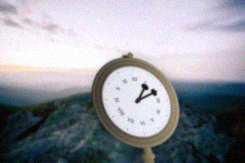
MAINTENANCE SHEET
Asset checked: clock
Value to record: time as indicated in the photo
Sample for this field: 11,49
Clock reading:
1,11
